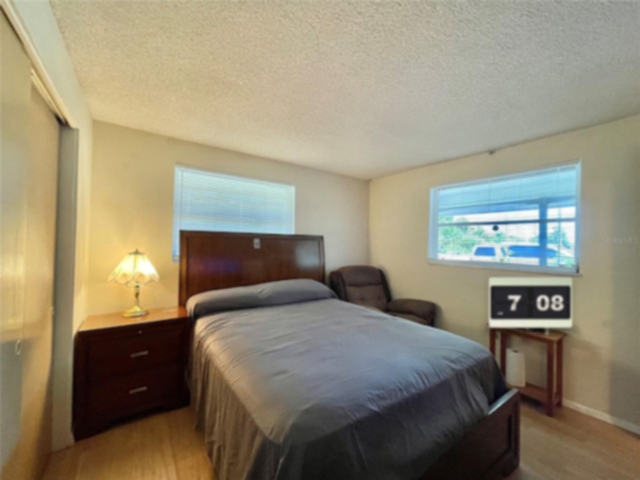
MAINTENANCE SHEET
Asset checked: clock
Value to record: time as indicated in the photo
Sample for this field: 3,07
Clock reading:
7,08
